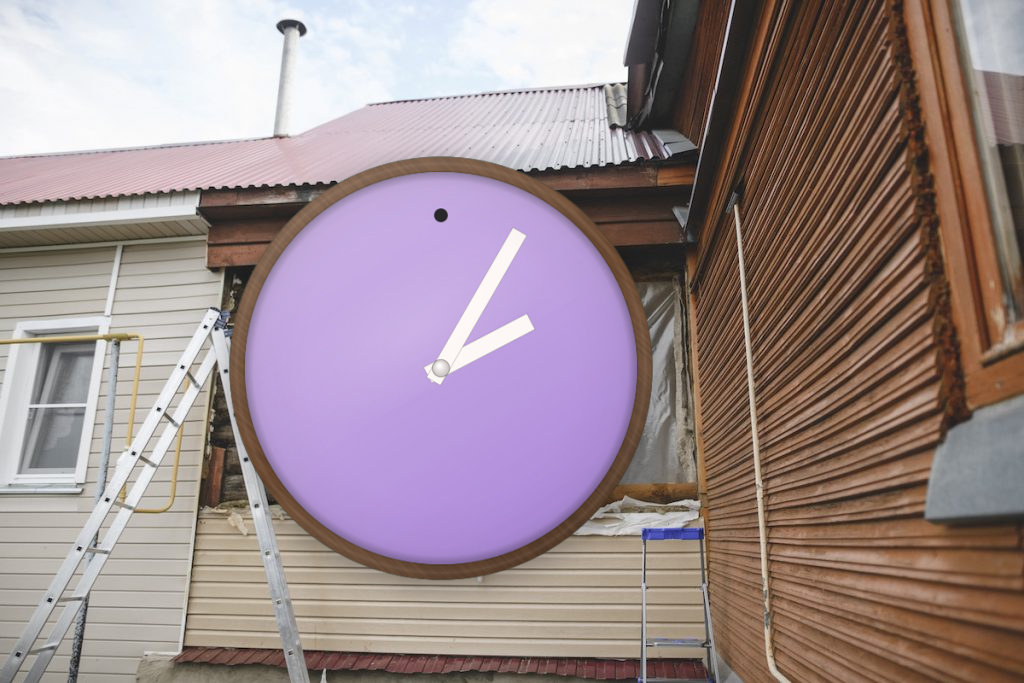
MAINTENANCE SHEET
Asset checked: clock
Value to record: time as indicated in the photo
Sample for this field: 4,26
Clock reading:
2,05
